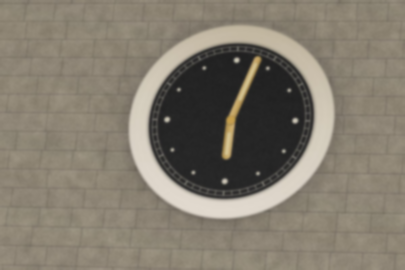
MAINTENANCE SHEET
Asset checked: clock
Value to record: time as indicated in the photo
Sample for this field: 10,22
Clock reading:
6,03
